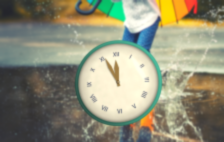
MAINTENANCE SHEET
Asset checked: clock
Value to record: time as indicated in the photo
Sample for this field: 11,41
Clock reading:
11,56
